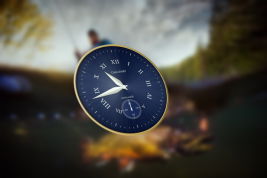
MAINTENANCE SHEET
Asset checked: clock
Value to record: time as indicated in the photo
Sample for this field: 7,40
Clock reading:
10,43
